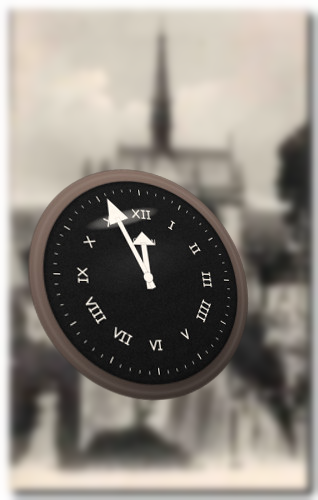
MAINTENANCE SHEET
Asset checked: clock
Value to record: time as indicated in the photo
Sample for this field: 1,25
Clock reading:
11,56
